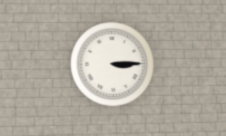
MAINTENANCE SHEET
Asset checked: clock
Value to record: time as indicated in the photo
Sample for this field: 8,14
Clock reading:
3,15
